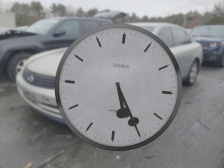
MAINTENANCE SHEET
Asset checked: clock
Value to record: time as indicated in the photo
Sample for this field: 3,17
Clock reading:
5,25
